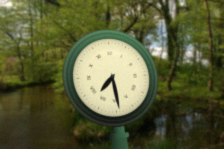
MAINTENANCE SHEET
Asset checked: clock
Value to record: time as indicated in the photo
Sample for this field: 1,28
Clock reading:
7,29
